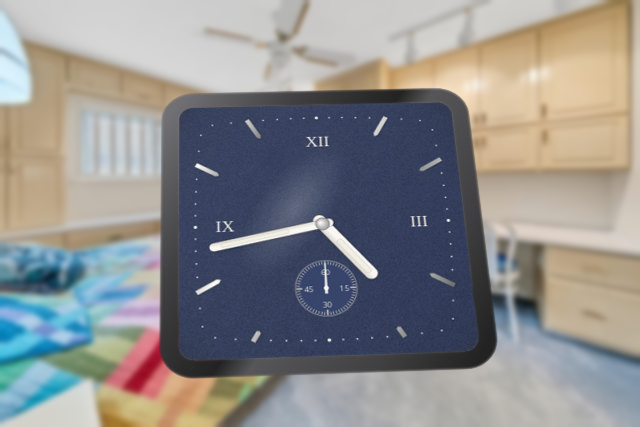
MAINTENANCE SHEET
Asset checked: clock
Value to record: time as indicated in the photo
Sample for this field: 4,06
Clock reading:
4,43
